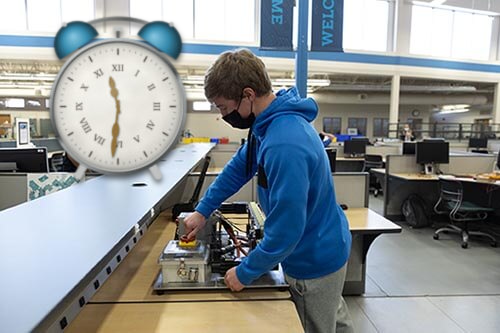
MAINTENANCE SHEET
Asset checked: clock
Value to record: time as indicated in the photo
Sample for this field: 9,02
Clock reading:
11,31
